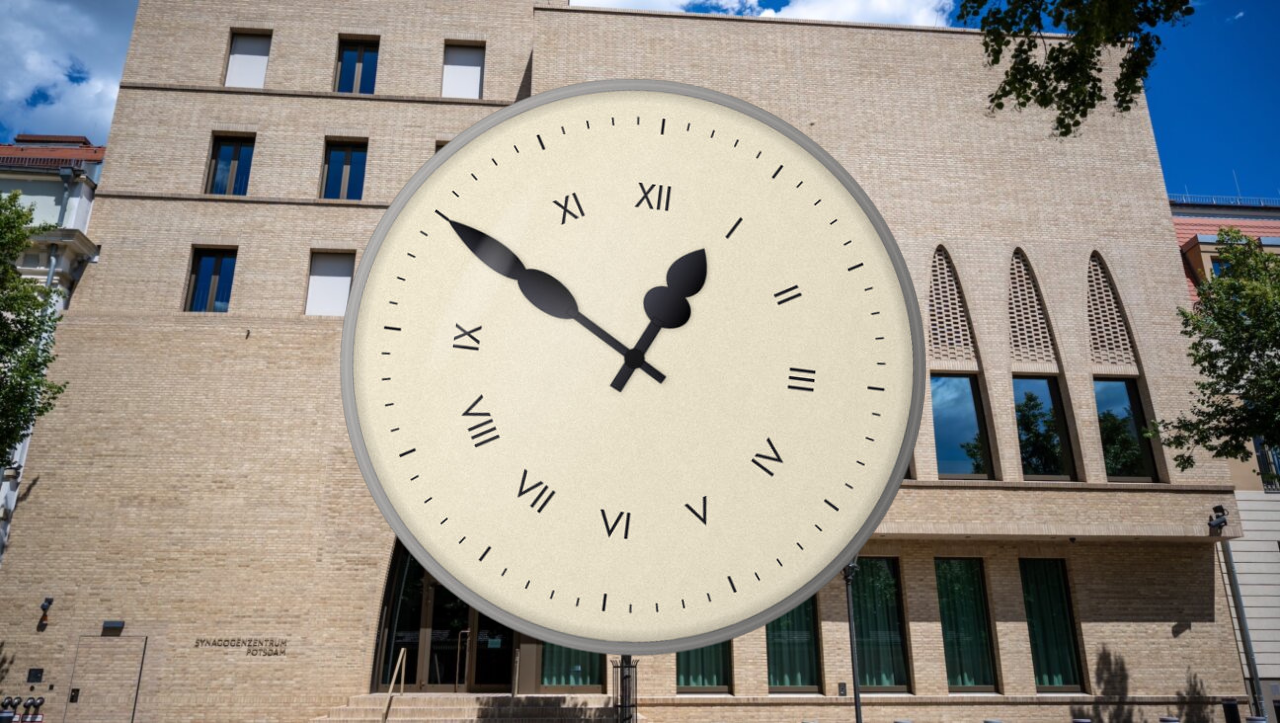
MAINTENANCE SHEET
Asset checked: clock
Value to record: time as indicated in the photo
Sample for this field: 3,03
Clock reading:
12,50
